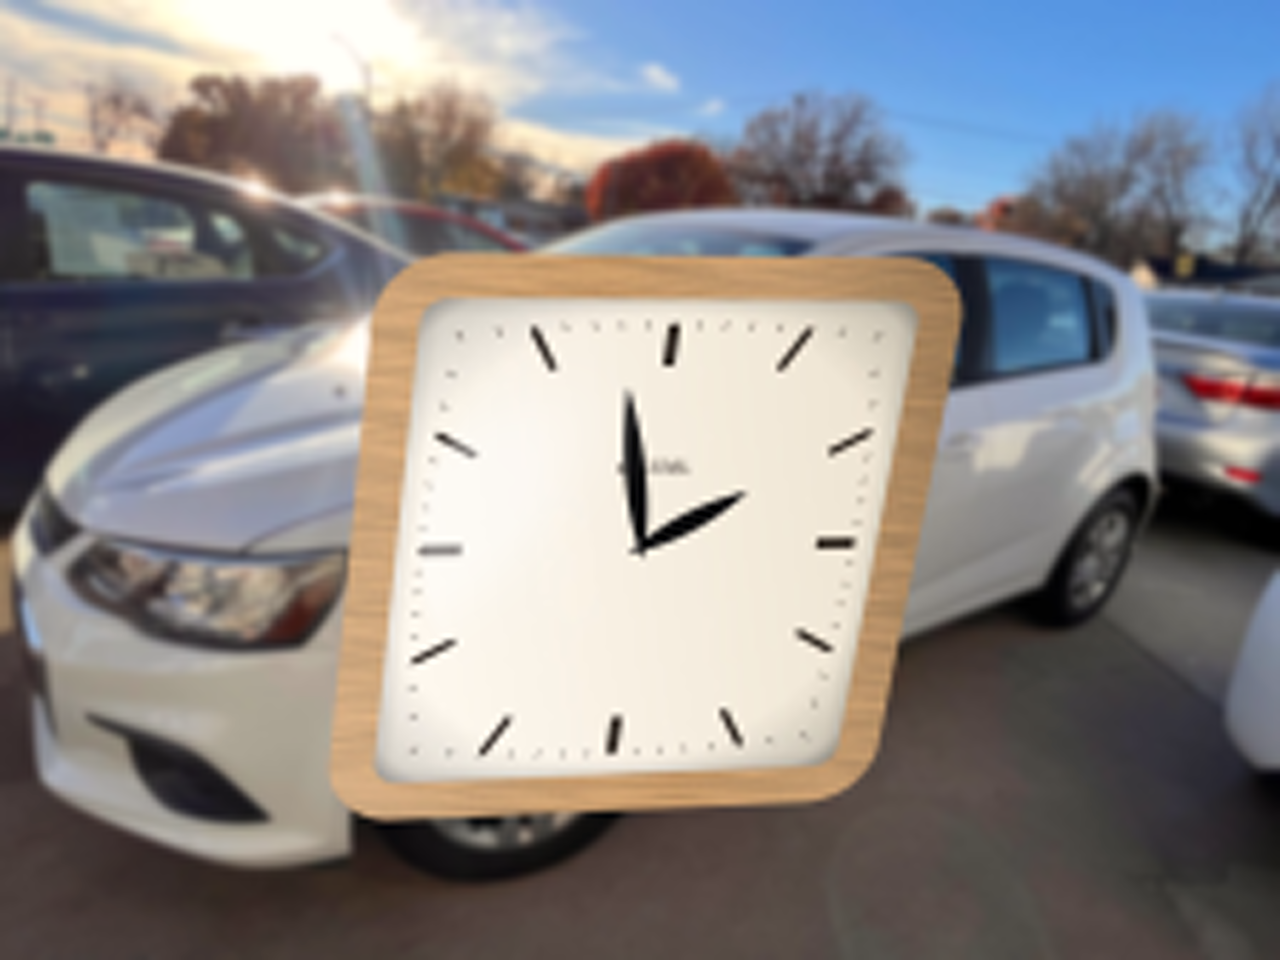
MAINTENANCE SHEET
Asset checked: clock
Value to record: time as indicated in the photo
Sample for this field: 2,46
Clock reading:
1,58
